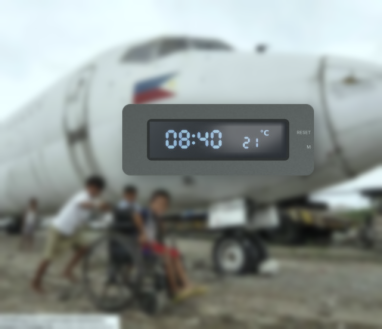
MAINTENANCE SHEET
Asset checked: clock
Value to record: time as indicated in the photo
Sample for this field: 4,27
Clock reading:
8,40
